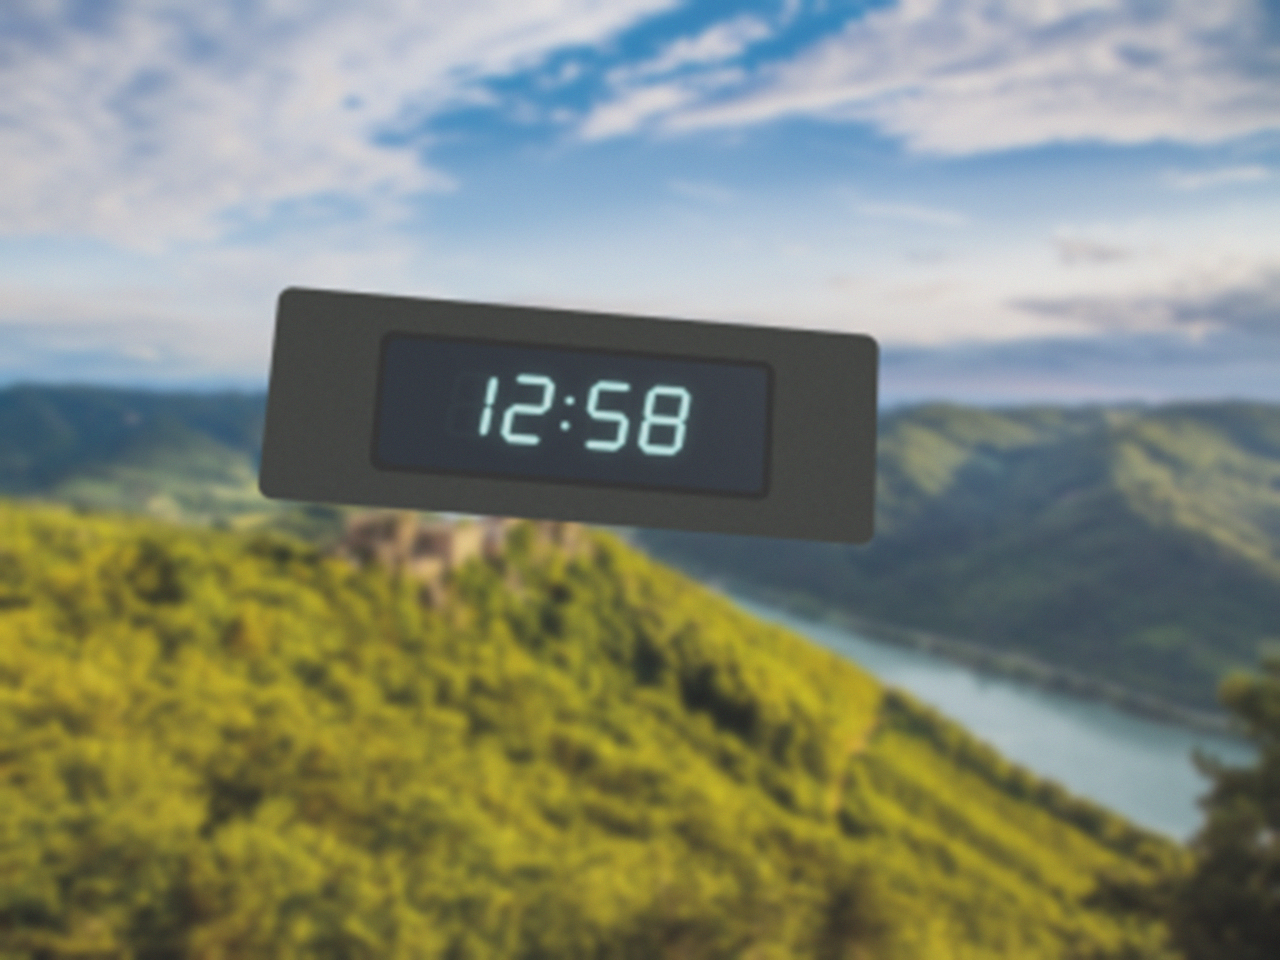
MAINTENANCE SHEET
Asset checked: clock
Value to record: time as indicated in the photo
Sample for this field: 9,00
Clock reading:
12,58
